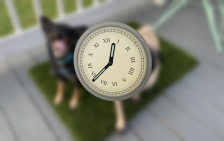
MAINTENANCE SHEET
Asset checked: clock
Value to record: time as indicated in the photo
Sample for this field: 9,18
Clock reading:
12,39
